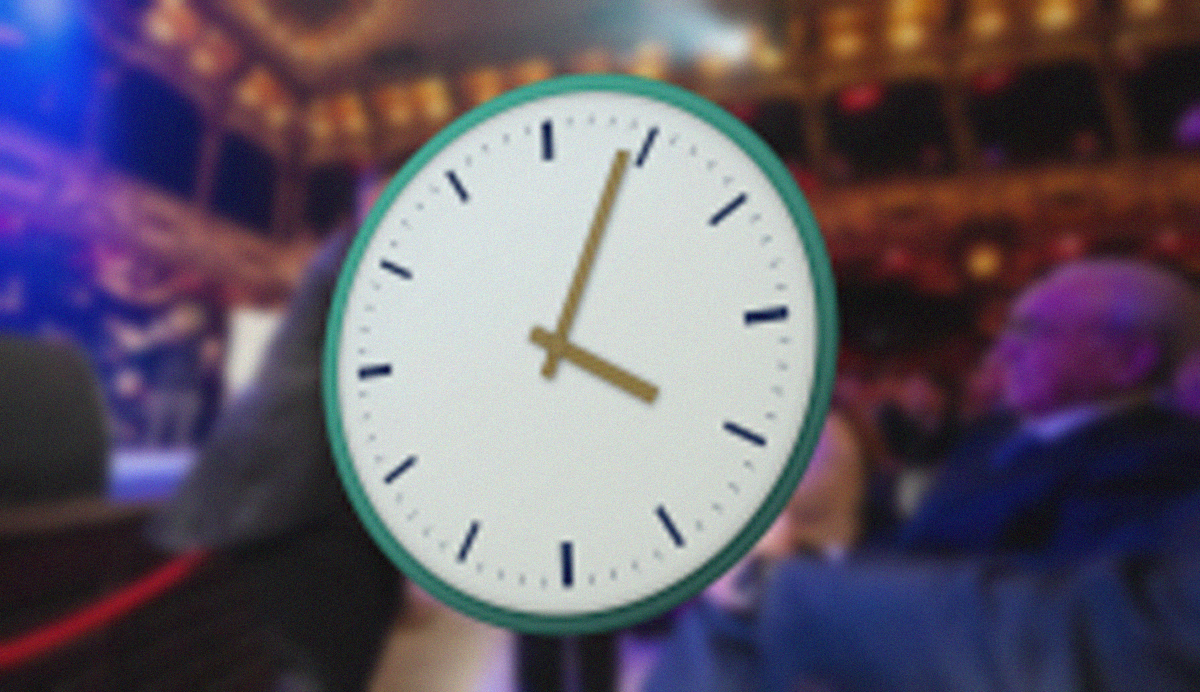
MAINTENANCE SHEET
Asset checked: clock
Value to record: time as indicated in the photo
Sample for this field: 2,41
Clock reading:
4,04
